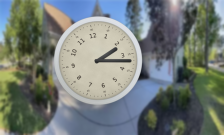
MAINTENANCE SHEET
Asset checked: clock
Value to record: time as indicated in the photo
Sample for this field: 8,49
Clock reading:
2,17
